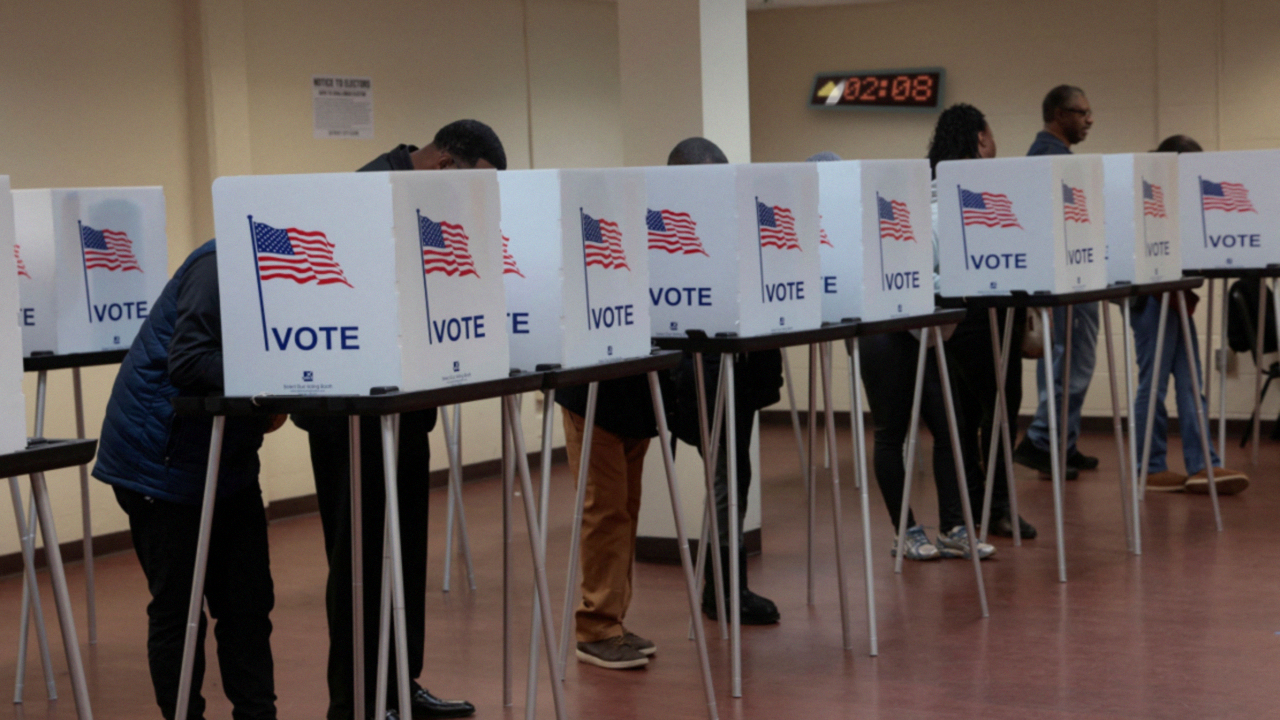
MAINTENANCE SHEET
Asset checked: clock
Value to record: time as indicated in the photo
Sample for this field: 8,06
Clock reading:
2,08
